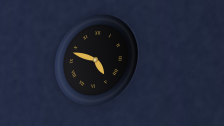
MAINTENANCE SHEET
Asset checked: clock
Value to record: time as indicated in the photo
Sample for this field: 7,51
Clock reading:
4,48
